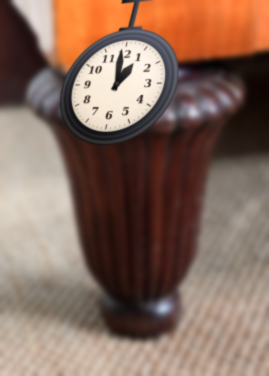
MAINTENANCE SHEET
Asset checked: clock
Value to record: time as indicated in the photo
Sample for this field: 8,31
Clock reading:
12,59
